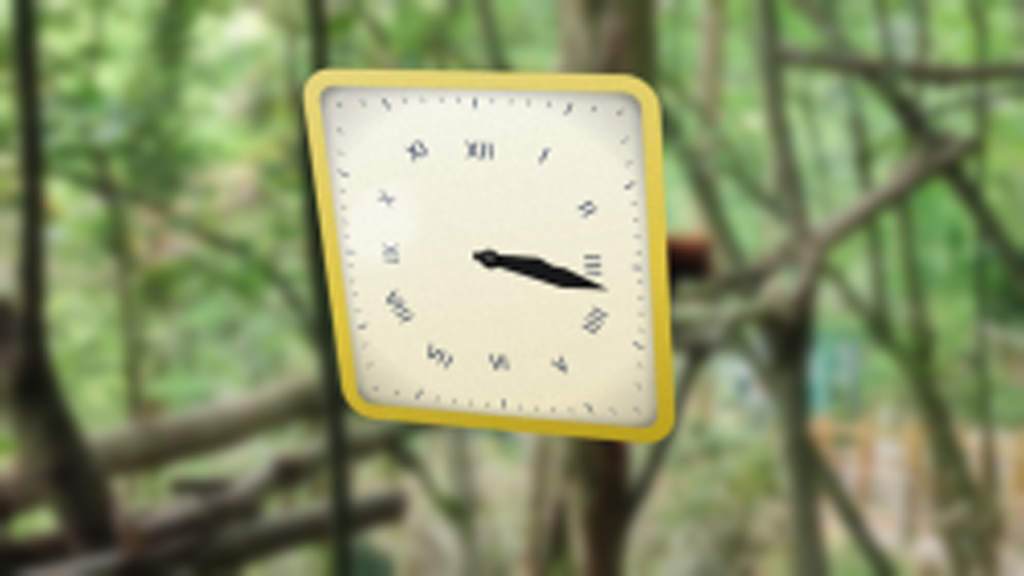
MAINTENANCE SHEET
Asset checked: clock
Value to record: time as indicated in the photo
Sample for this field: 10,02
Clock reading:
3,17
